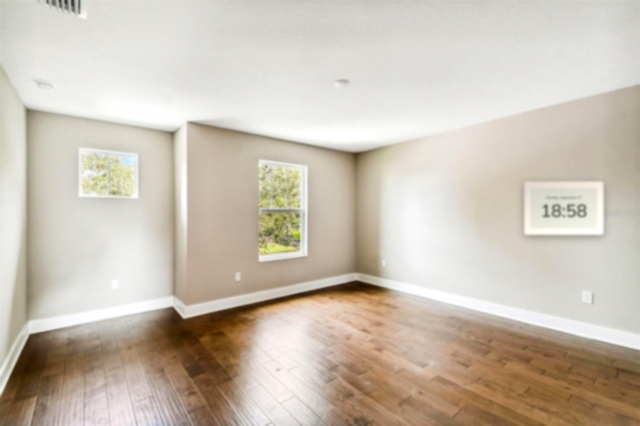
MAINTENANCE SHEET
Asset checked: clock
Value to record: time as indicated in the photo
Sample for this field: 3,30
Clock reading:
18,58
